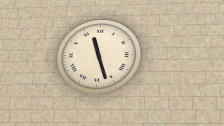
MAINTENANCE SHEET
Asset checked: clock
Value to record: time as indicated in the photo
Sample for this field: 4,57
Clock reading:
11,27
